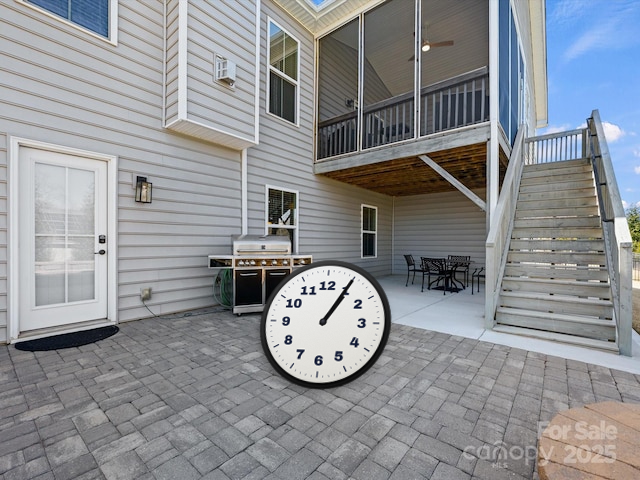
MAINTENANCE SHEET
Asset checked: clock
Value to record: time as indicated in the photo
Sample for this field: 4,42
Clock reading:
1,05
